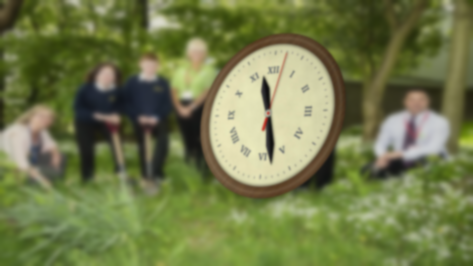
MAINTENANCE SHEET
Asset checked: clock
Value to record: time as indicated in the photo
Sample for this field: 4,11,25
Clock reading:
11,28,02
